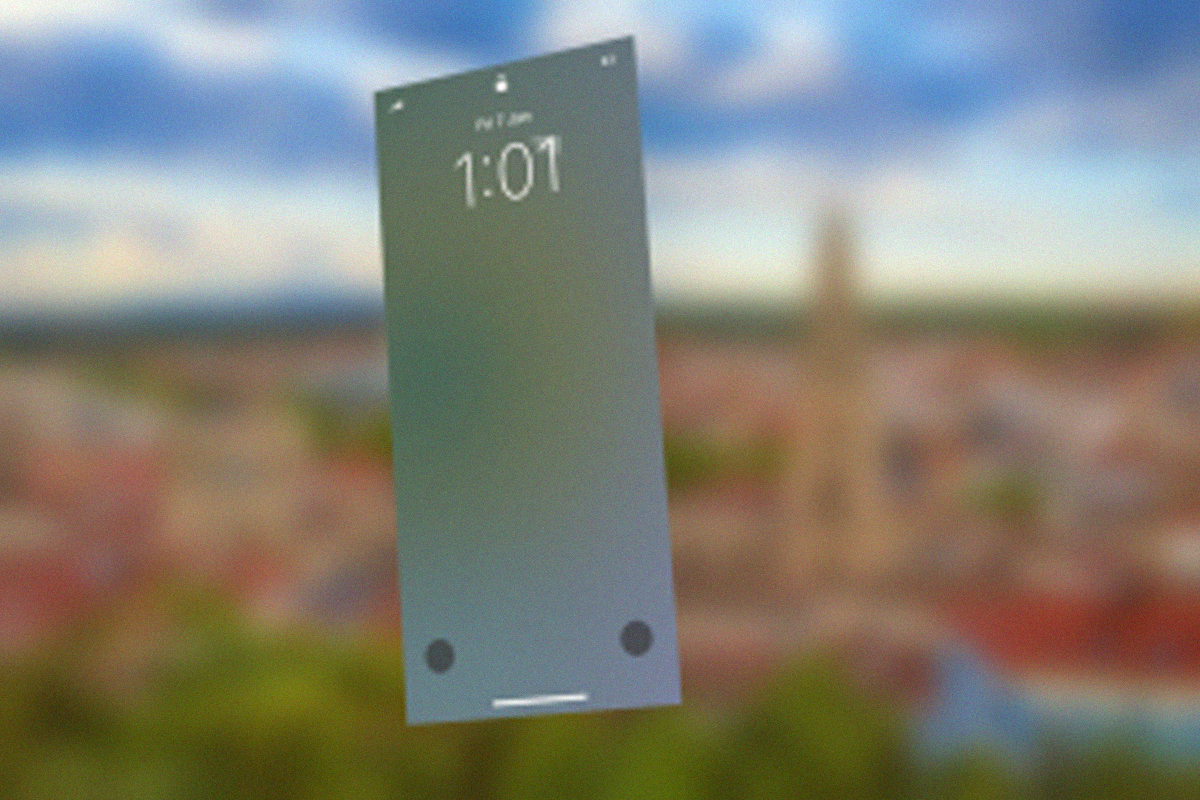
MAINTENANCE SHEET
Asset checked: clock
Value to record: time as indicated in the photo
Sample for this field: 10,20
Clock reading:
1,01
